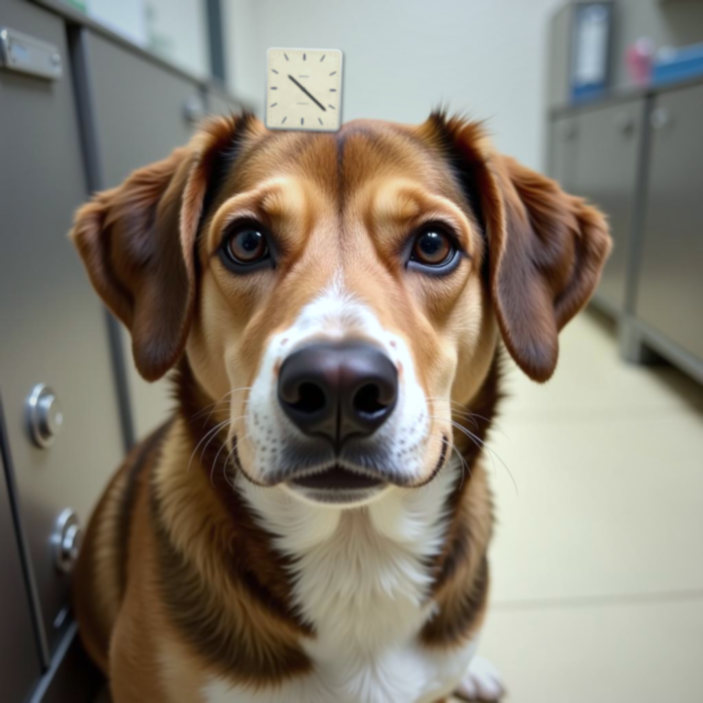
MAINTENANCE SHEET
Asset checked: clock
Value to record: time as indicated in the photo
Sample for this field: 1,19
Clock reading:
10,22
